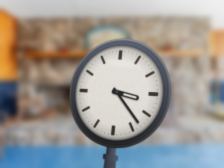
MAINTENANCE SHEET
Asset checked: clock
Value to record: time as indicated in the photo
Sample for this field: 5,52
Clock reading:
3,23
